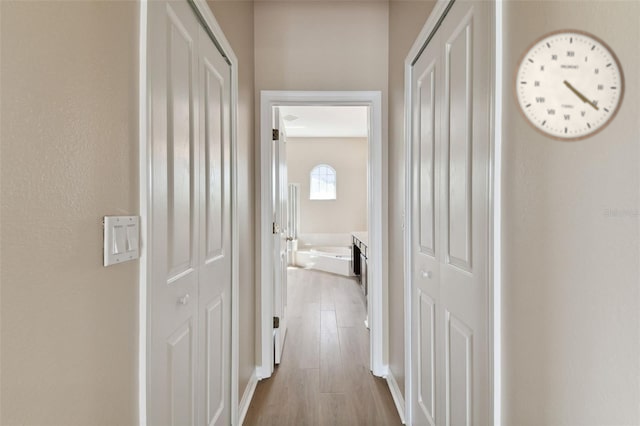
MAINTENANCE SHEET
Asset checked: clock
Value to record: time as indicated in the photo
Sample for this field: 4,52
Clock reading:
4,21
